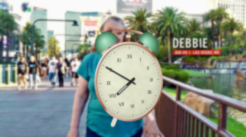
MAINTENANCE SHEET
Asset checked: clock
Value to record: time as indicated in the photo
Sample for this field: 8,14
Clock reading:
7,50
